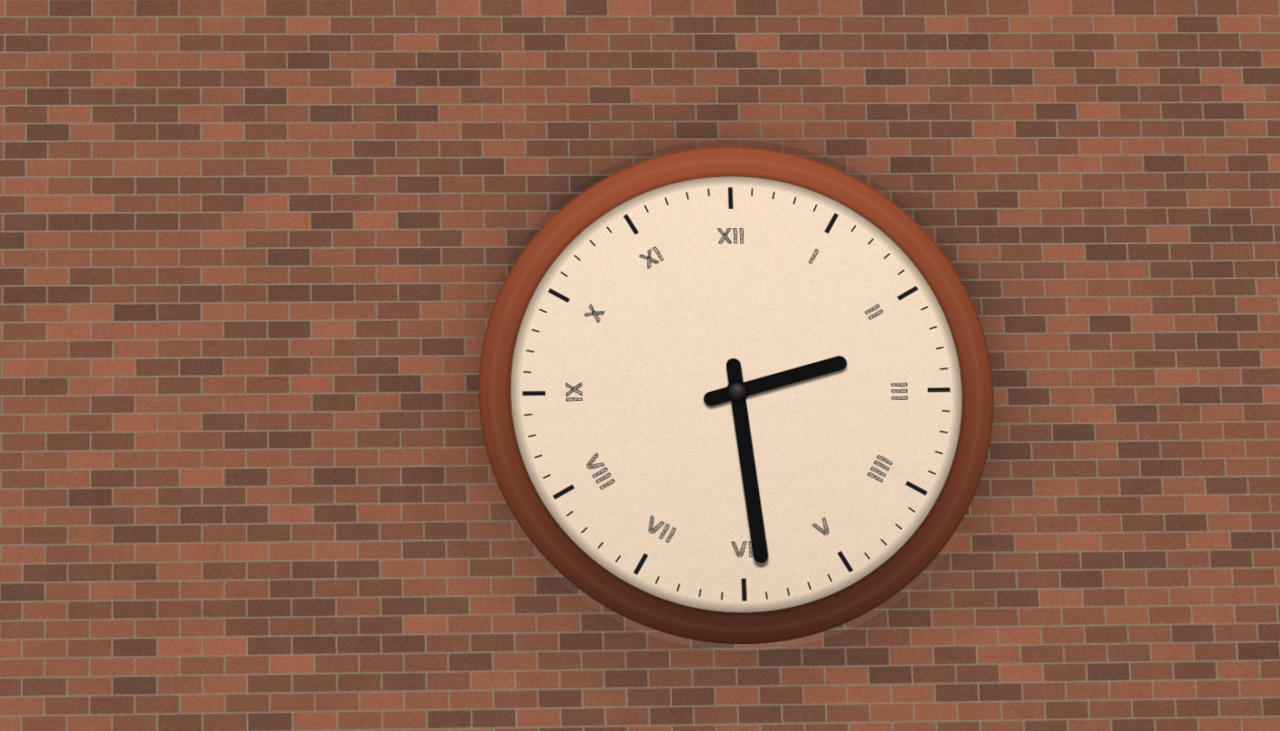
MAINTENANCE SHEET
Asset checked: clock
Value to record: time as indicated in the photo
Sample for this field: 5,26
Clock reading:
2,29
